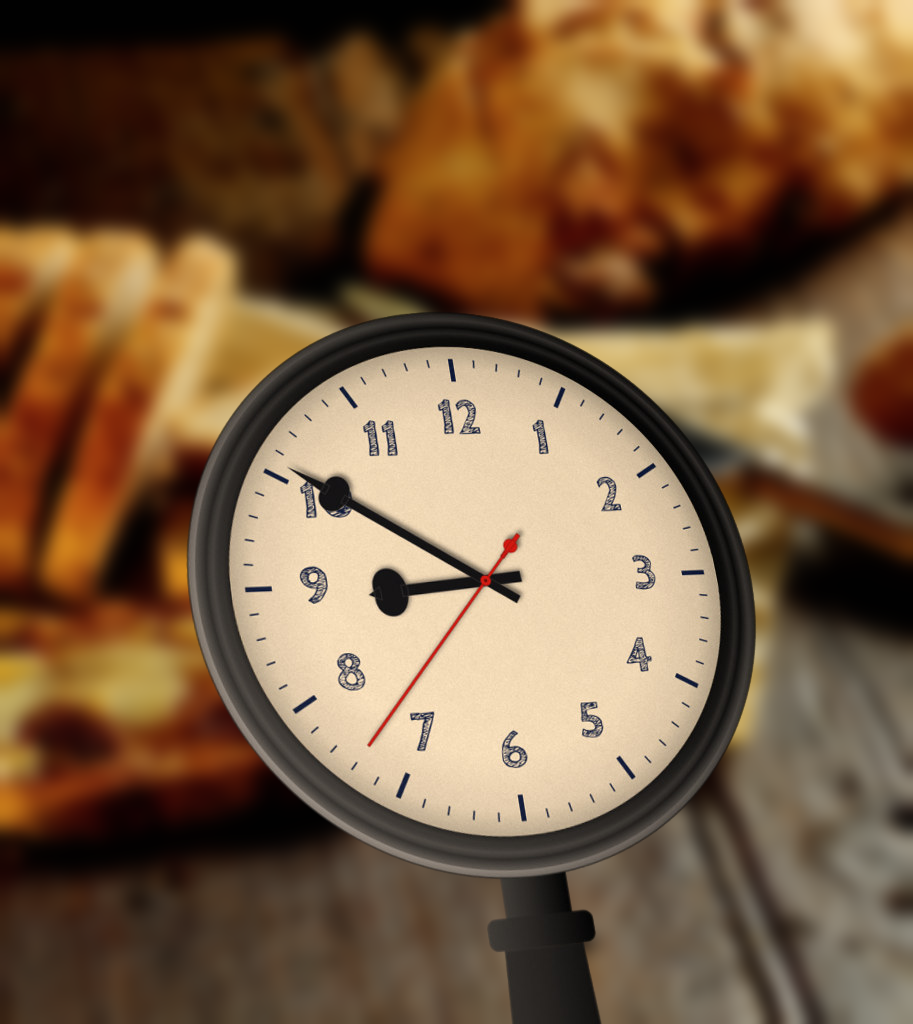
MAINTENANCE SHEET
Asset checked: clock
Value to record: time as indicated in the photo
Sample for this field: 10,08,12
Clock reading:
8,50,37
